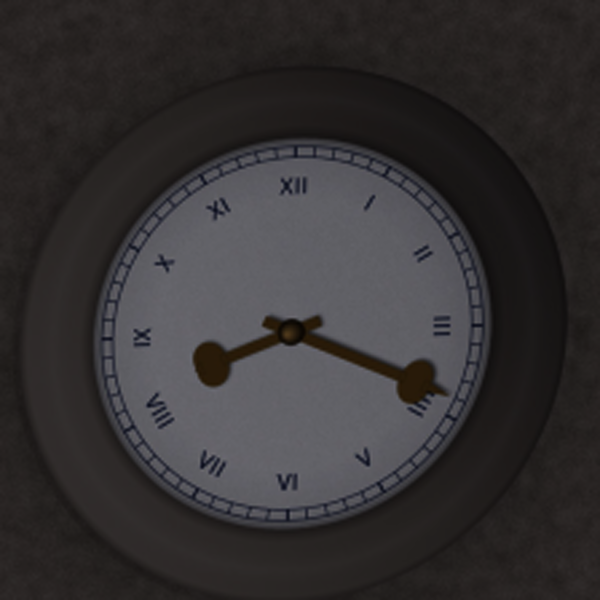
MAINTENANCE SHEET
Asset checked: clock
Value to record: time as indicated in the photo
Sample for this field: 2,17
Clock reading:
8,19
